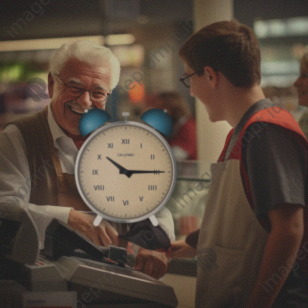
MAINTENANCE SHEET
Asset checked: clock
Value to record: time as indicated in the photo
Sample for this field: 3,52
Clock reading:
10,15
